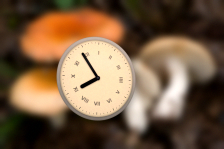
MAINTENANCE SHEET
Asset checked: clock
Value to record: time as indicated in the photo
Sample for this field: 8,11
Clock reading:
8,59
